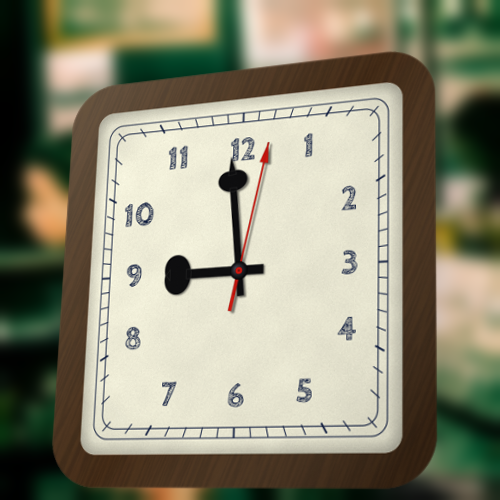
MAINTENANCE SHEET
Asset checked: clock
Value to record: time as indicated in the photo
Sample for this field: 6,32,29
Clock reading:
8,59,02
